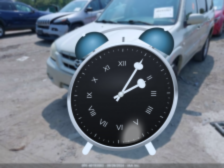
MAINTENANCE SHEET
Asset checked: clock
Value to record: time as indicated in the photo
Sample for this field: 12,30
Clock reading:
2,05
